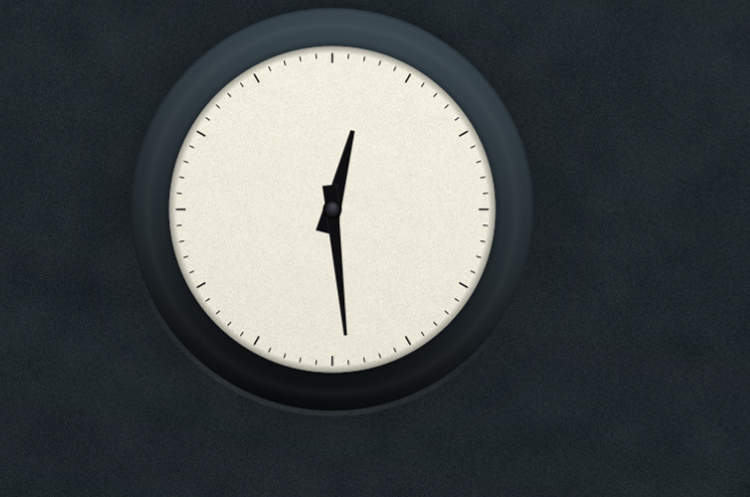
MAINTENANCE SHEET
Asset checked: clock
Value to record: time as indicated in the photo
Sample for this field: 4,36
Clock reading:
12,29
